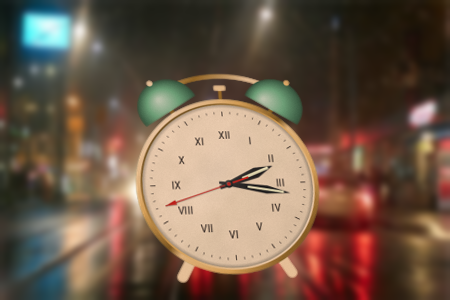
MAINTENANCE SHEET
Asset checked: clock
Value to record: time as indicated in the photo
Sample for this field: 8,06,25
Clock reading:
2,16,42
